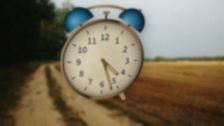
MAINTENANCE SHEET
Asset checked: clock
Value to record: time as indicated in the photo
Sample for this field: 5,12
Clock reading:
4,27
